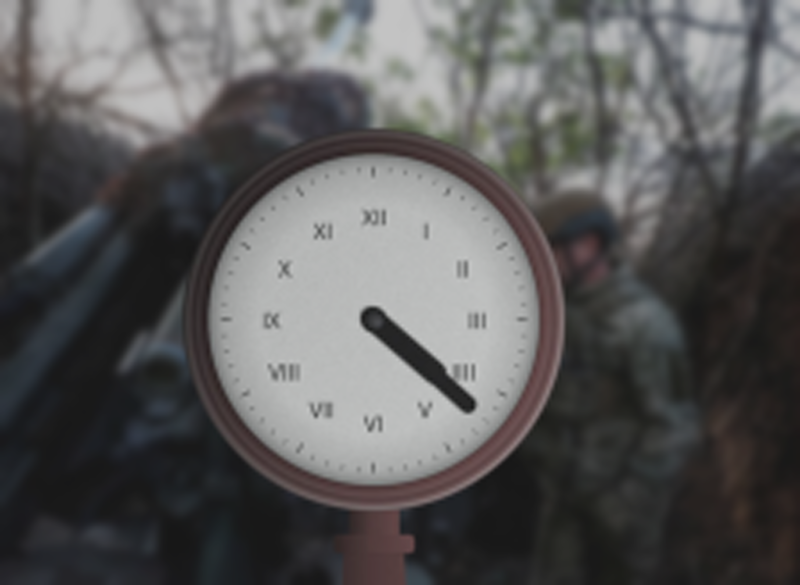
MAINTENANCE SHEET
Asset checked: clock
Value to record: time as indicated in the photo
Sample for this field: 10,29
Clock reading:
4,22
